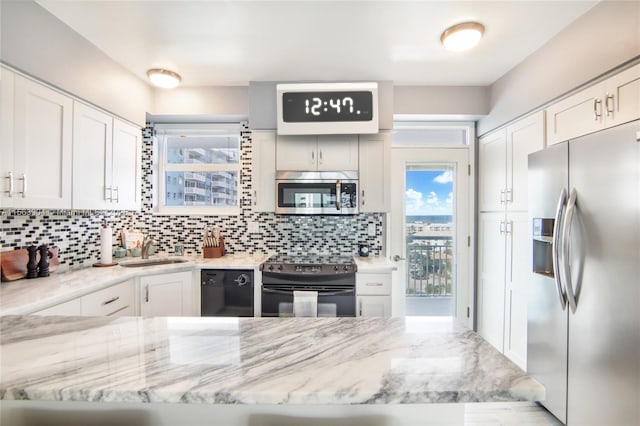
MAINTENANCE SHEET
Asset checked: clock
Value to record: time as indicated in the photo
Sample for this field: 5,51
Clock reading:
12,47
